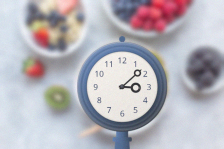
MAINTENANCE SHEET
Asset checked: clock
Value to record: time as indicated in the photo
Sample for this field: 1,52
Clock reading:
3,08
